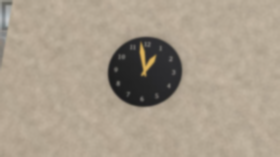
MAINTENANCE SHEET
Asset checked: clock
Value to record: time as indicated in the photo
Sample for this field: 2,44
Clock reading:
12,58
